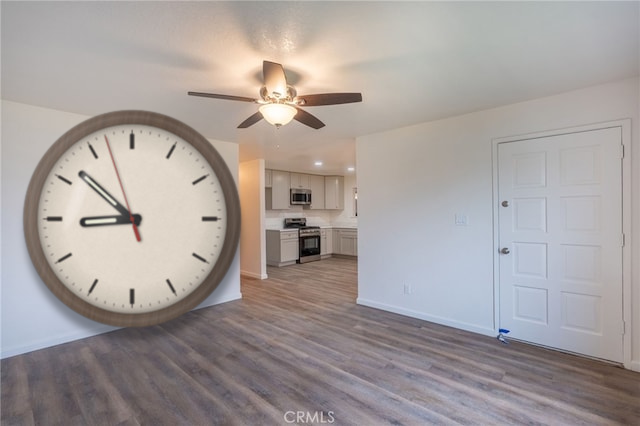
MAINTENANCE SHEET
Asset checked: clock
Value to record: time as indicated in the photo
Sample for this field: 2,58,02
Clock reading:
8,51,57
